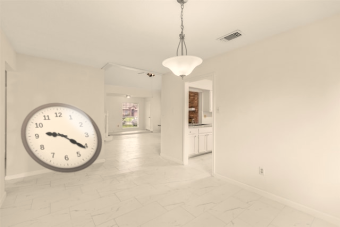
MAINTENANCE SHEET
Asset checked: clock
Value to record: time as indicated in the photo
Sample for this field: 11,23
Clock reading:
9,21
